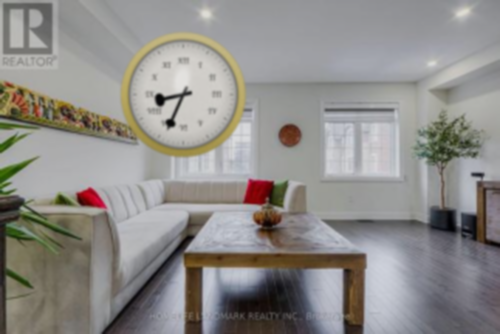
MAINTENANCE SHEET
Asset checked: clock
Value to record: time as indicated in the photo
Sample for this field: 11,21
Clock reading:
8,34
